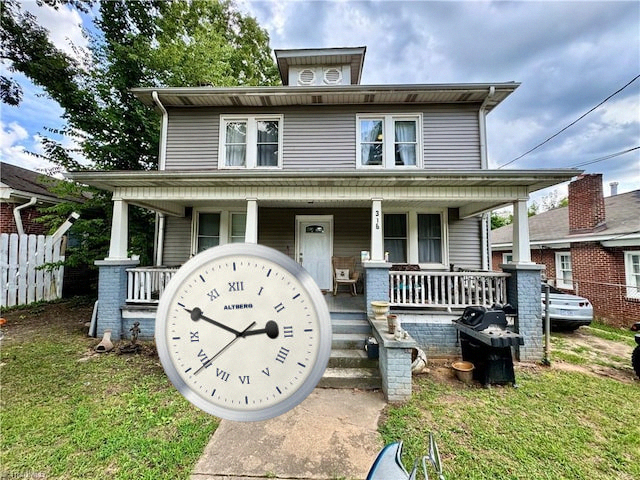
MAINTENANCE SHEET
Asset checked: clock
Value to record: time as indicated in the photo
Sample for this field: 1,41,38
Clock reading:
2,49,39
